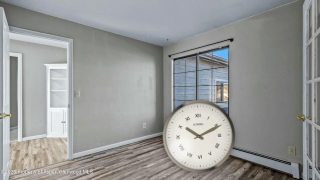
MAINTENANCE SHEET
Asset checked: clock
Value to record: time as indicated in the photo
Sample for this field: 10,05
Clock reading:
10,11
